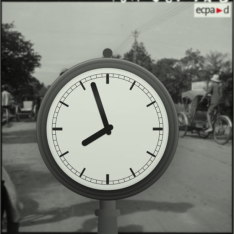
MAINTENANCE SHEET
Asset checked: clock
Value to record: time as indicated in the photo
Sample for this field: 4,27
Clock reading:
7,57
